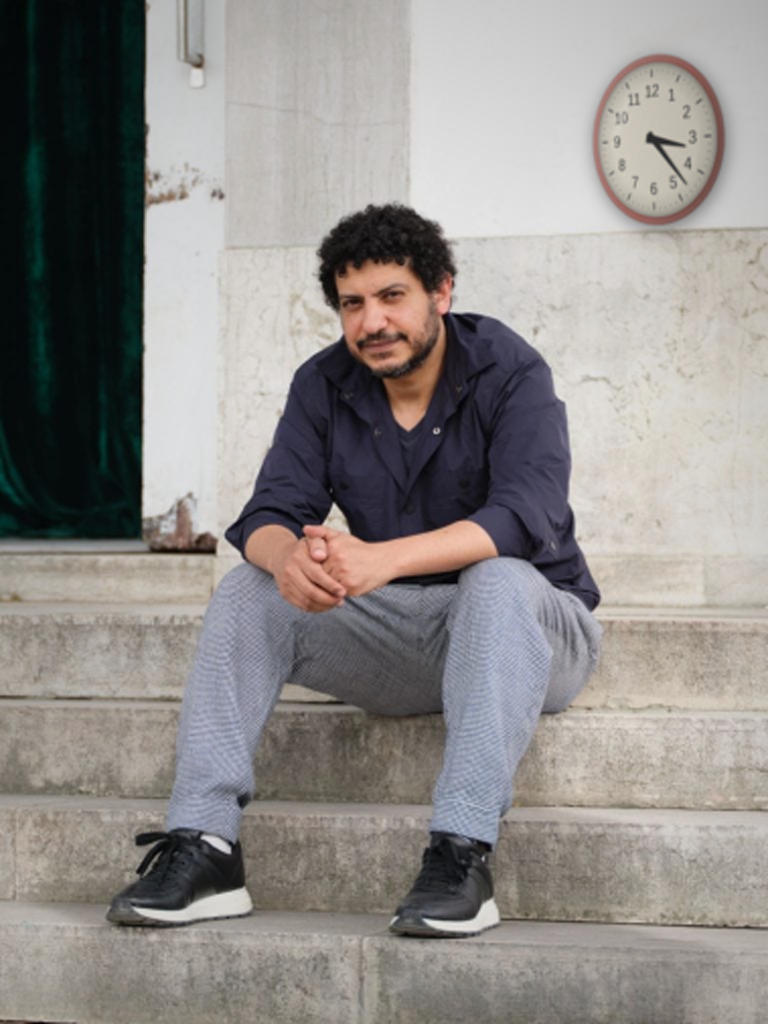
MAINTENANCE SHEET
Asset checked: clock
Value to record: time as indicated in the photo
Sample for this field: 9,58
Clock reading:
3,23
